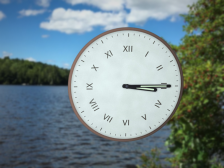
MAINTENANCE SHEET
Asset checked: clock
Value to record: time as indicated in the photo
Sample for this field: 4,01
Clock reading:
3,15
